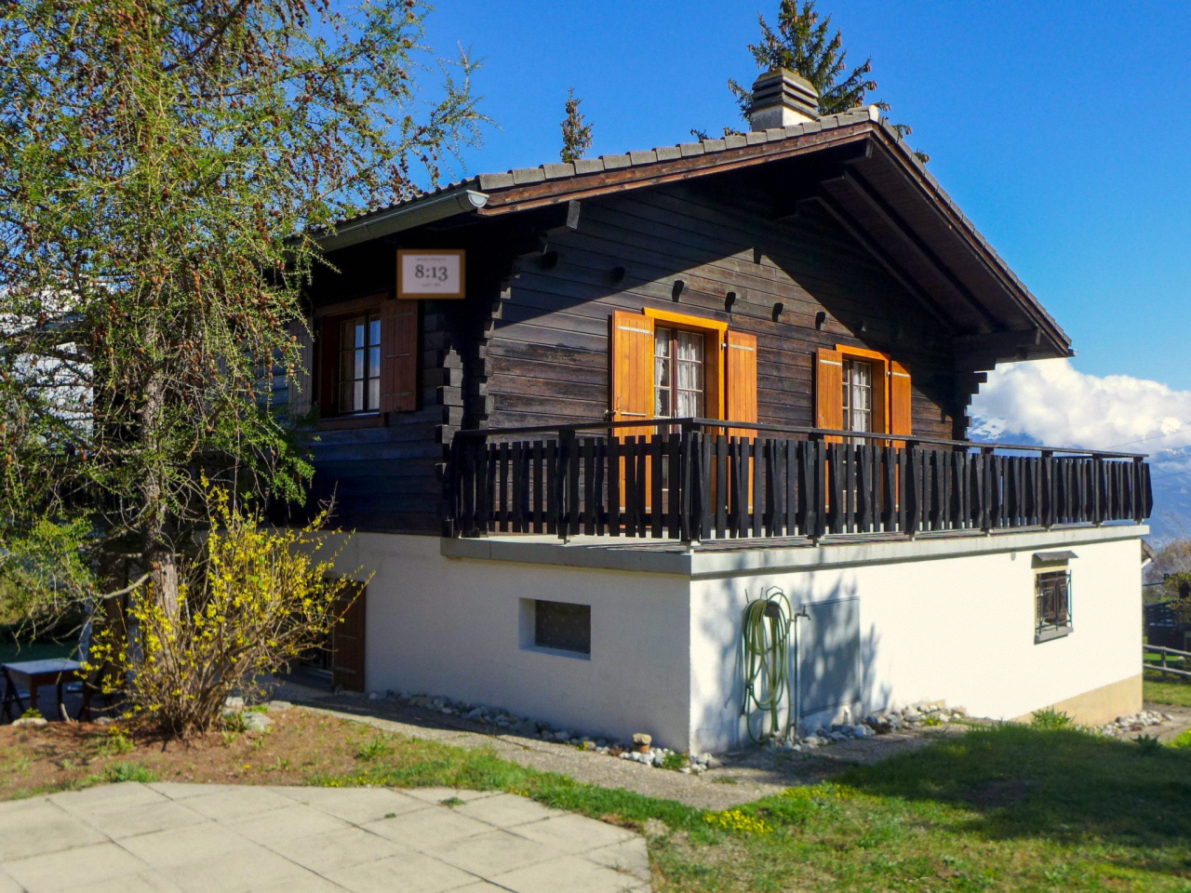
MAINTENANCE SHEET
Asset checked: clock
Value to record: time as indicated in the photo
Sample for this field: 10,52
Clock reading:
8,13
